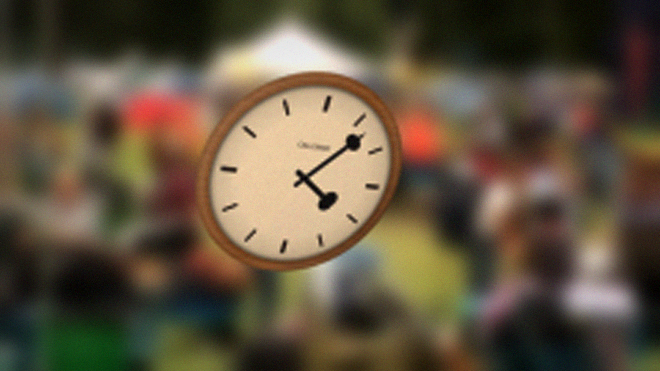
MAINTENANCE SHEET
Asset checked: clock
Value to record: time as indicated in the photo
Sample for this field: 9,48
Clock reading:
4,07
